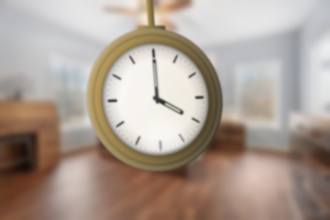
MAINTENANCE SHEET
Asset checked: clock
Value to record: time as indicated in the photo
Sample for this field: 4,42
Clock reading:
4,00
